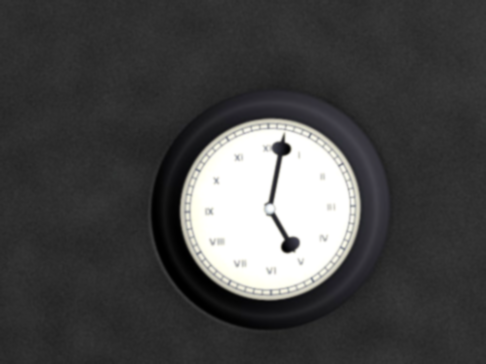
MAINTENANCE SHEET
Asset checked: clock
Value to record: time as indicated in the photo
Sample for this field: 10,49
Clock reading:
5,02
